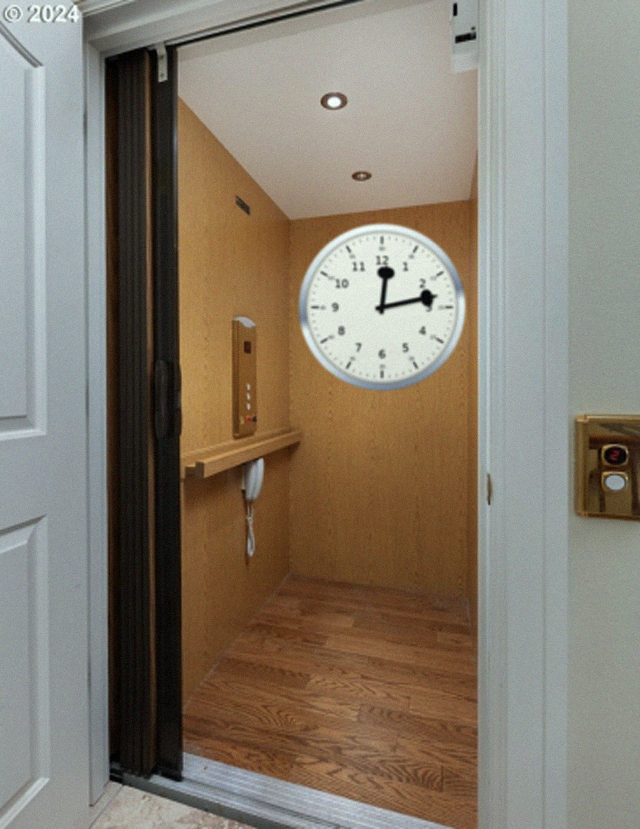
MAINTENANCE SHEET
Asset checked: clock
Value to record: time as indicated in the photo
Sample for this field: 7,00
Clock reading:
12,13
